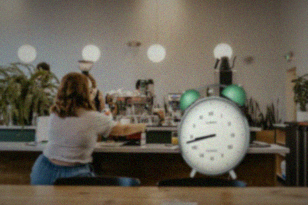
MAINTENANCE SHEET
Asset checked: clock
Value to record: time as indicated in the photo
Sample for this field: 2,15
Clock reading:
8,43
